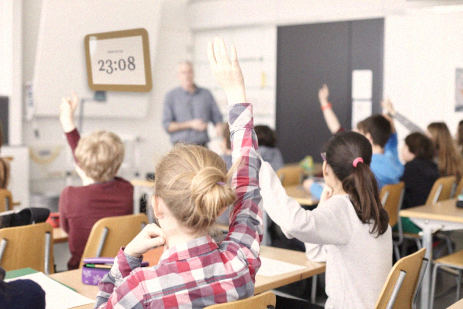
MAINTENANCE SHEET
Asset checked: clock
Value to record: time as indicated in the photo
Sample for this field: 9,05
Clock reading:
23,08
